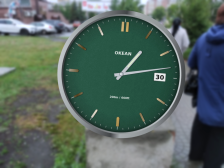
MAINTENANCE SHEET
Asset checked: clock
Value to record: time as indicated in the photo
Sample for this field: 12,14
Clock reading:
1,13
